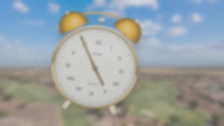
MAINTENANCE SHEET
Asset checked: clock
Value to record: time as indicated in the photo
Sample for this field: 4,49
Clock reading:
4,55
